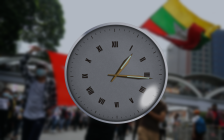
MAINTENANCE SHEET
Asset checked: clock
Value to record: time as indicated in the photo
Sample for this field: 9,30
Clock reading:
1,16
